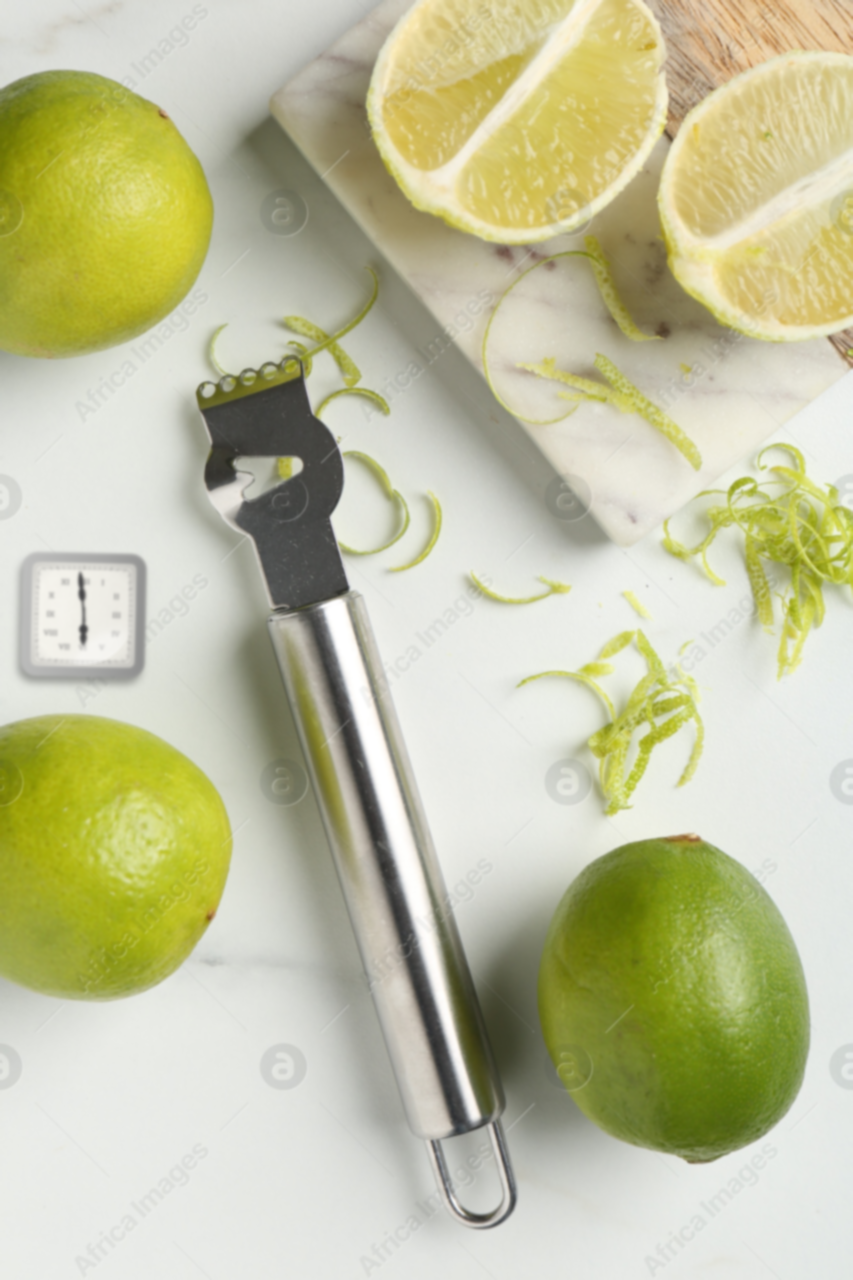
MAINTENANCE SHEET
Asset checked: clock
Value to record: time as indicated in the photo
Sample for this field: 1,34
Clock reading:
5,59
